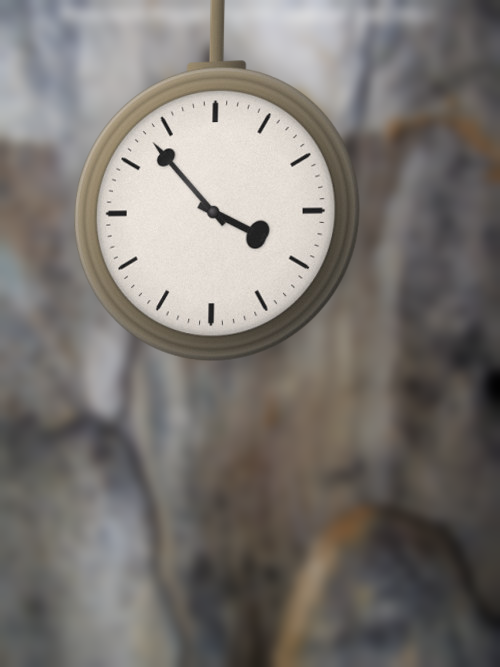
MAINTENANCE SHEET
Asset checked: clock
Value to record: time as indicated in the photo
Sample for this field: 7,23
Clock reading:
3,53
